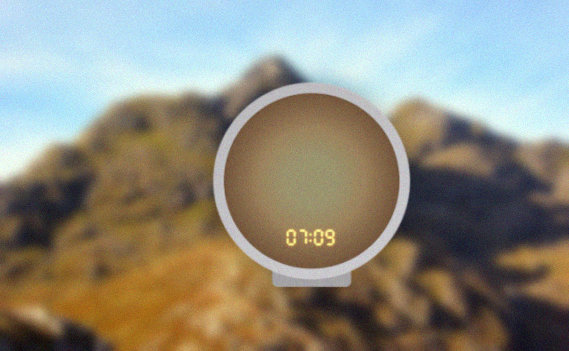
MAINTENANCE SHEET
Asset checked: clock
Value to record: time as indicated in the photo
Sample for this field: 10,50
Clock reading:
7,09
